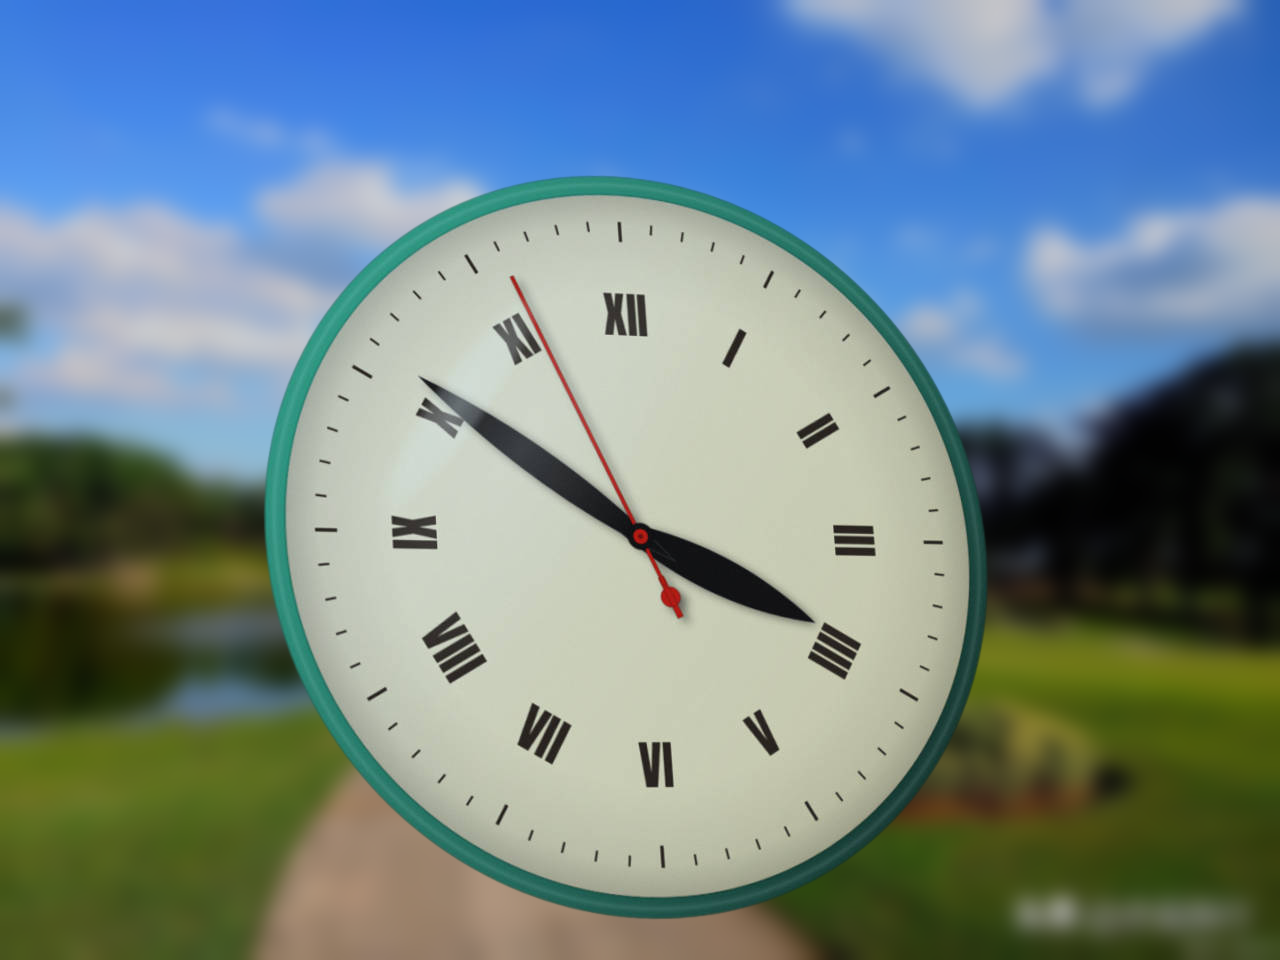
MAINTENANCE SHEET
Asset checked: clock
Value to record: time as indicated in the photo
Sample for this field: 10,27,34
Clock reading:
3,50,56
